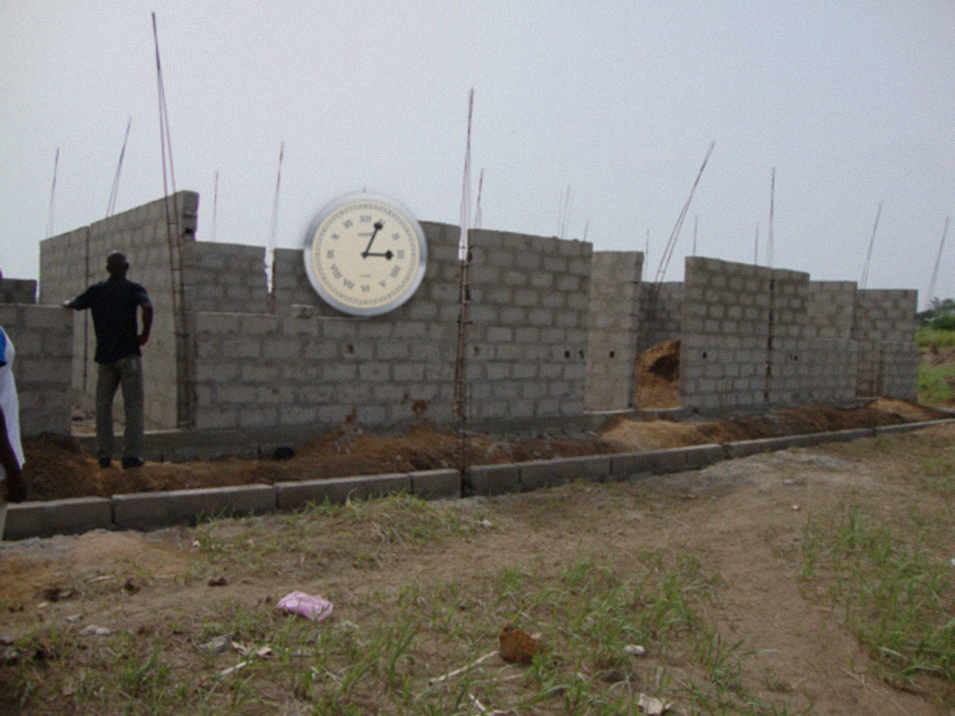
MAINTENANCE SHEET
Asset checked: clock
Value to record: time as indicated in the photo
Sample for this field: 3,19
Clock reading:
3,04
